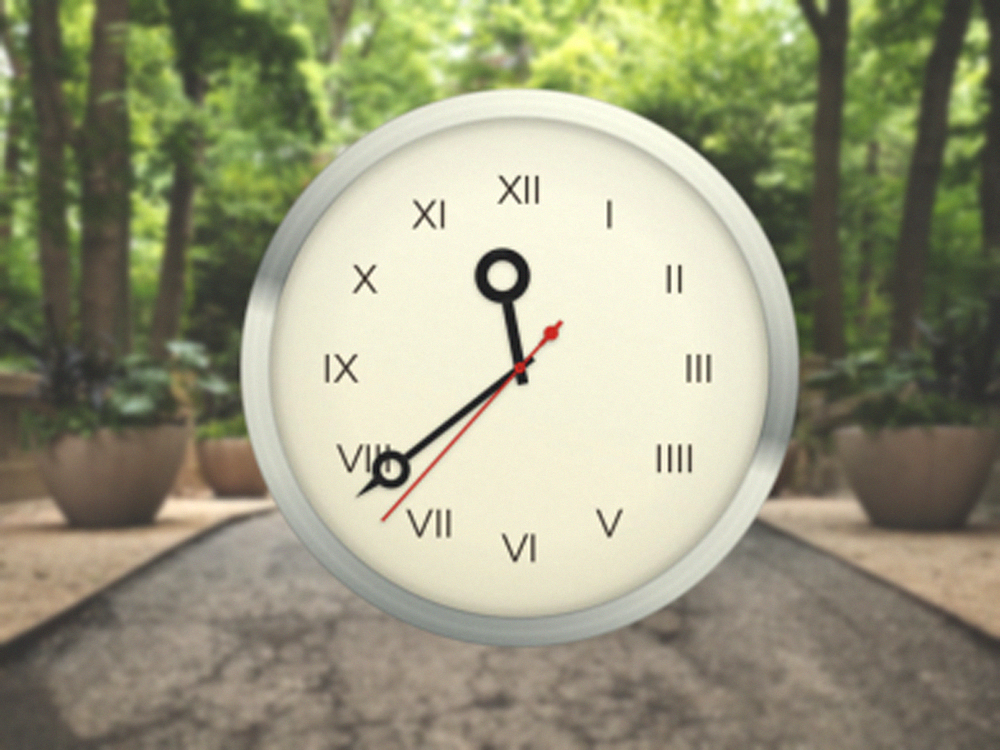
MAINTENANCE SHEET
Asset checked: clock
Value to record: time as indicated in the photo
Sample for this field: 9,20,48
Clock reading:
11,38,37
